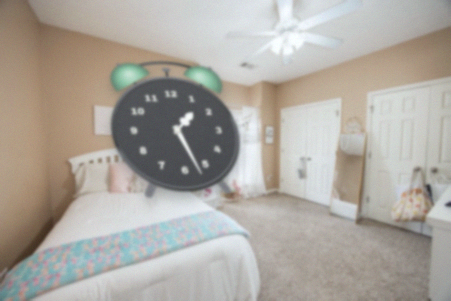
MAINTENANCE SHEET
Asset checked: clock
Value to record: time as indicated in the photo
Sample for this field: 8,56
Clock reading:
1,27
